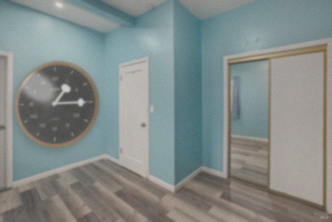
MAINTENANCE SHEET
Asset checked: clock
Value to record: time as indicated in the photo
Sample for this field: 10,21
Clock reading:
1,15
